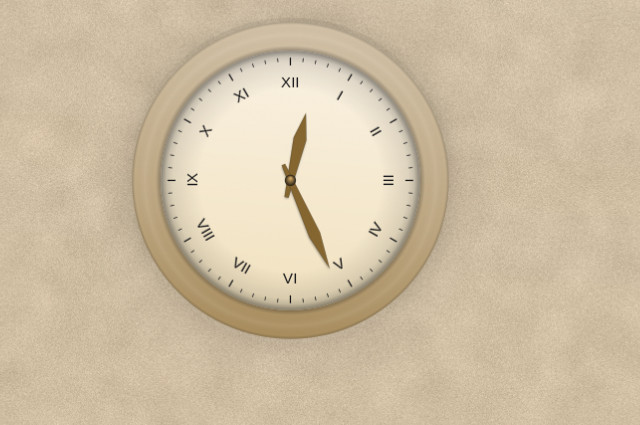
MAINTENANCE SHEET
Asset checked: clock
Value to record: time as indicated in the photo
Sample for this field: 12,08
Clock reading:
12,26
